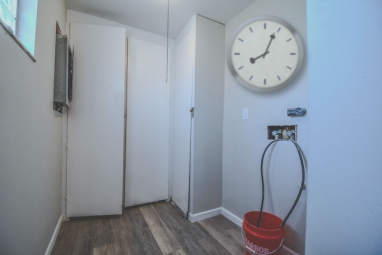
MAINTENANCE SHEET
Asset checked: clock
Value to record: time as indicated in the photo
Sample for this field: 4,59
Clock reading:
8,04
